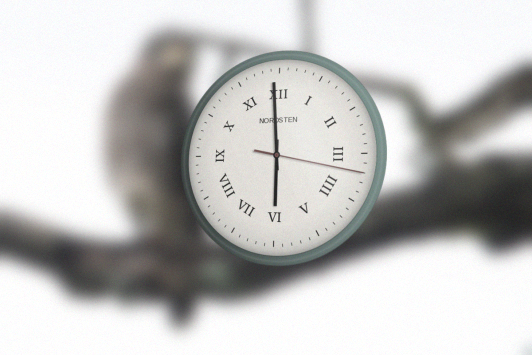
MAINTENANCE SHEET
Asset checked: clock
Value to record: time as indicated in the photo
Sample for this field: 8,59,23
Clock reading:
5,59,17
